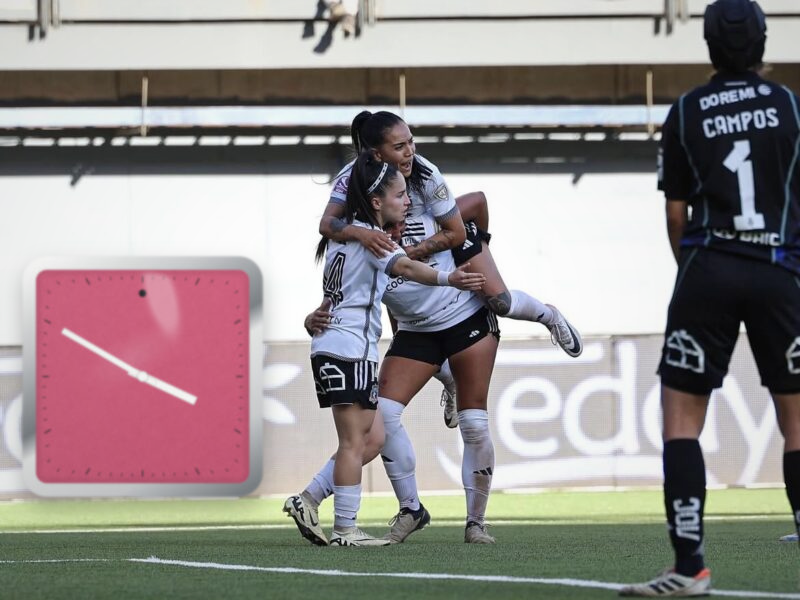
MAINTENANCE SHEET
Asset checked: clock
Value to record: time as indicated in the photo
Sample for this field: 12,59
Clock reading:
3,50
